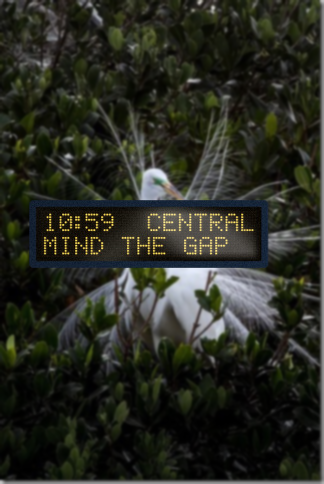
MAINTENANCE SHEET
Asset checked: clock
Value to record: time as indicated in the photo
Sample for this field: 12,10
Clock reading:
10,59
